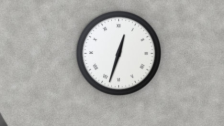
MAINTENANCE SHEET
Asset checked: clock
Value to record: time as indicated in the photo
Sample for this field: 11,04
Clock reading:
12,33
